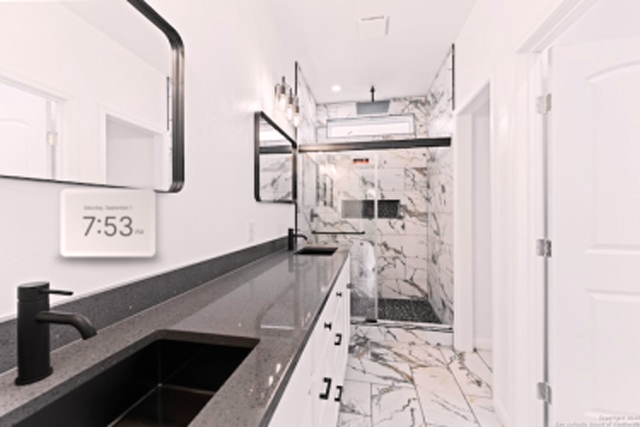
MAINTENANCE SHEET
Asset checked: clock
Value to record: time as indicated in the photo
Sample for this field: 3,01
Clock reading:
7,53
